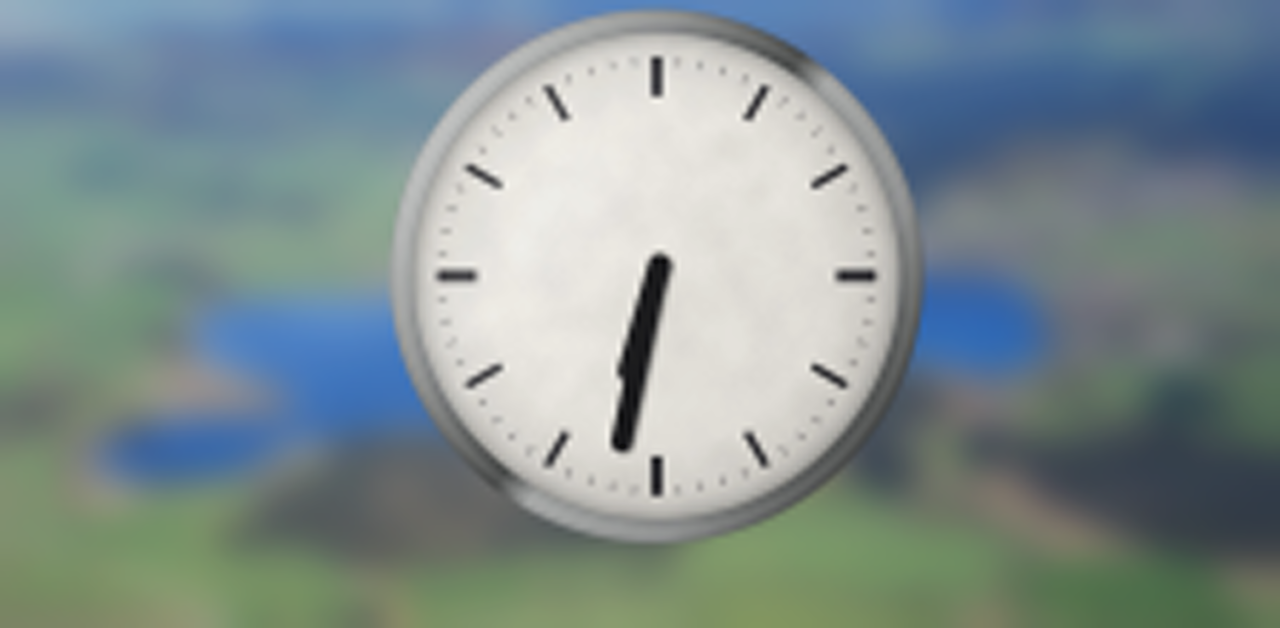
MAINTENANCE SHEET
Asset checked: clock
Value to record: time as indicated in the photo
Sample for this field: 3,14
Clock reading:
6,32
